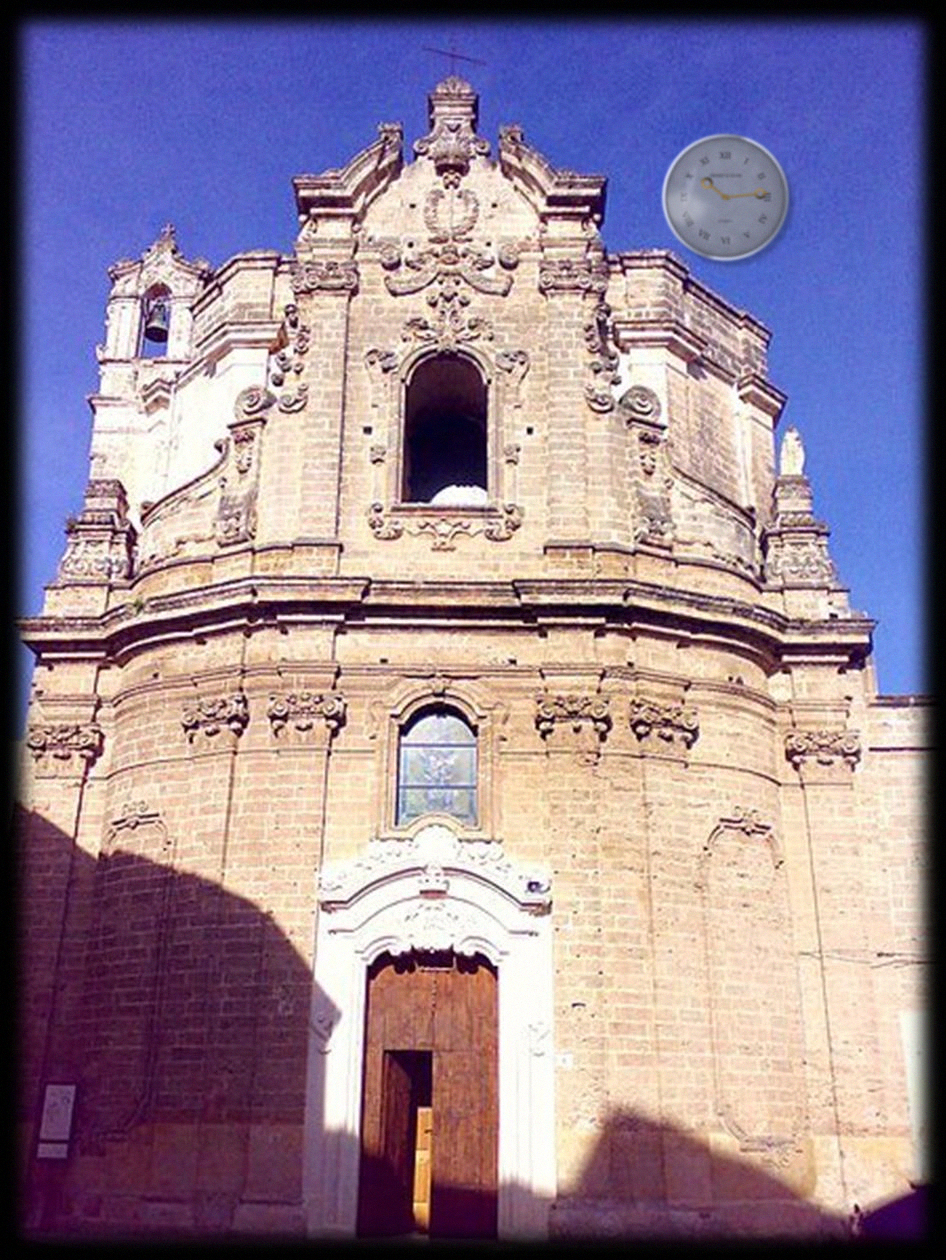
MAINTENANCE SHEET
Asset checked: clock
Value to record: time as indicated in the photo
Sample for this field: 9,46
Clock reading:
10,14
